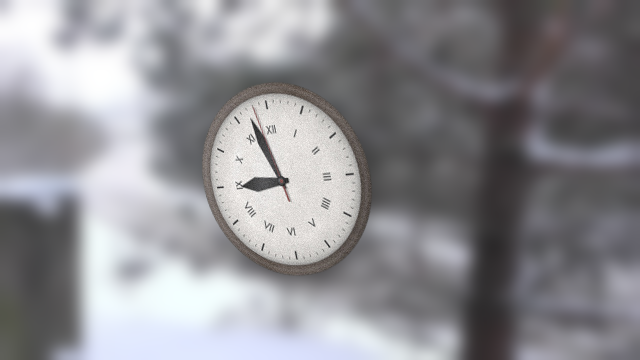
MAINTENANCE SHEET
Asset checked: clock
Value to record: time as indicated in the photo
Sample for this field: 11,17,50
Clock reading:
8,56,58
